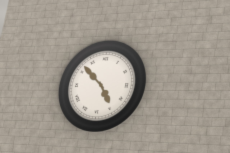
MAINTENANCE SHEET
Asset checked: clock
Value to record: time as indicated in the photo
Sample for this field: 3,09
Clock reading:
4,52
